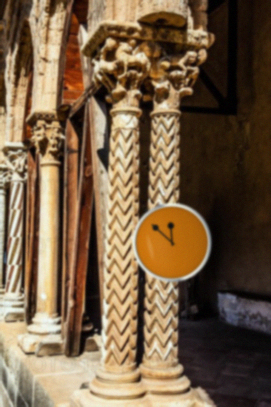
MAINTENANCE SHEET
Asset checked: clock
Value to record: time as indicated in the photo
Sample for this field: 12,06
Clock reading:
11,52
